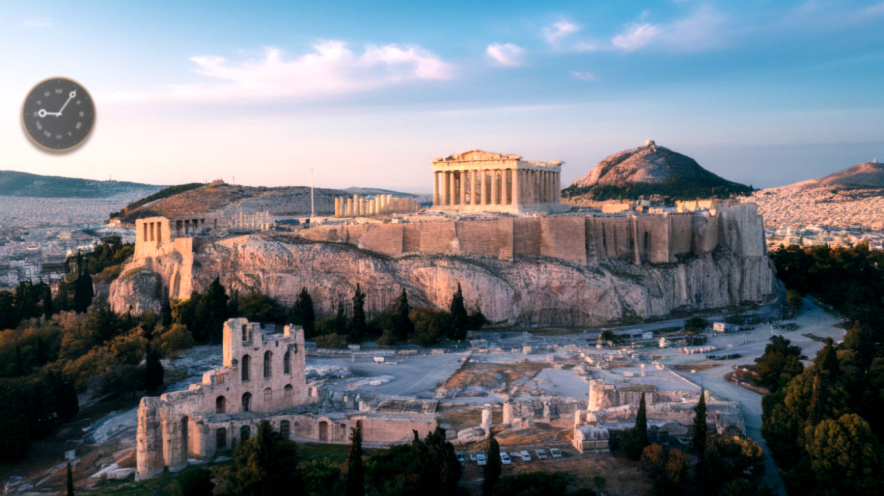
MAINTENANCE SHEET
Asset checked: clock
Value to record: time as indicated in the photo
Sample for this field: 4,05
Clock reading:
9,06
